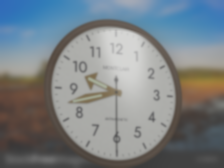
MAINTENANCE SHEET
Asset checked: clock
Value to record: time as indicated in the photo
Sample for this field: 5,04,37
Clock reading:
9,42,30
